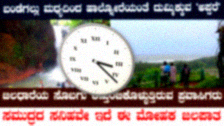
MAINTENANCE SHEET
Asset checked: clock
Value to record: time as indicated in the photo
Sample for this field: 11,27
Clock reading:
3,22
